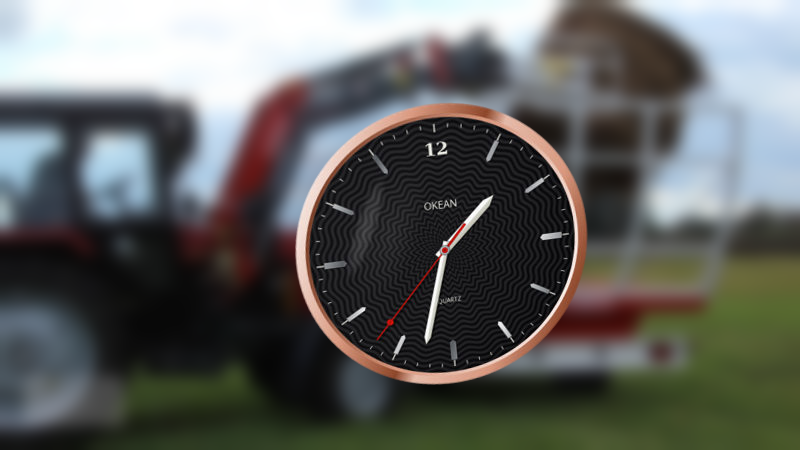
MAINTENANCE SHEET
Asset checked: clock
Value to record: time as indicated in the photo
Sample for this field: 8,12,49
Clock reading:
1,32,37
